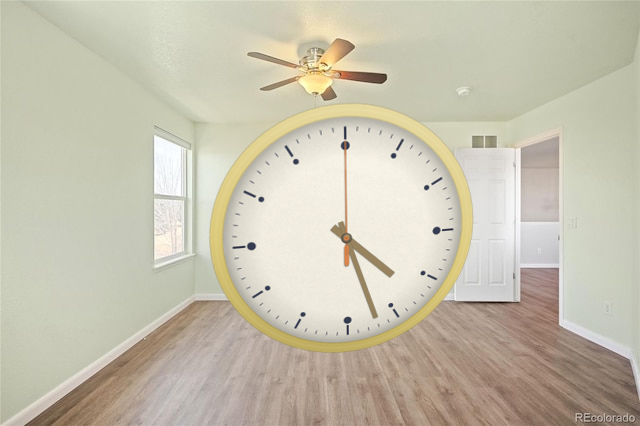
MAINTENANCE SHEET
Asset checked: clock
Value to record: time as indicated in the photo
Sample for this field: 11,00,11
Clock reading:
4,27,00
